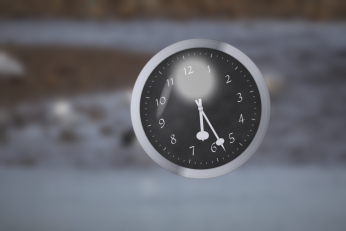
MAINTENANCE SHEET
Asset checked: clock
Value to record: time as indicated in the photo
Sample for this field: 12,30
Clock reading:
6,28
